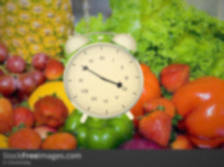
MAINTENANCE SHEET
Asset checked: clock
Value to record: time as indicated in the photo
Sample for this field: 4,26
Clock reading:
3,51
